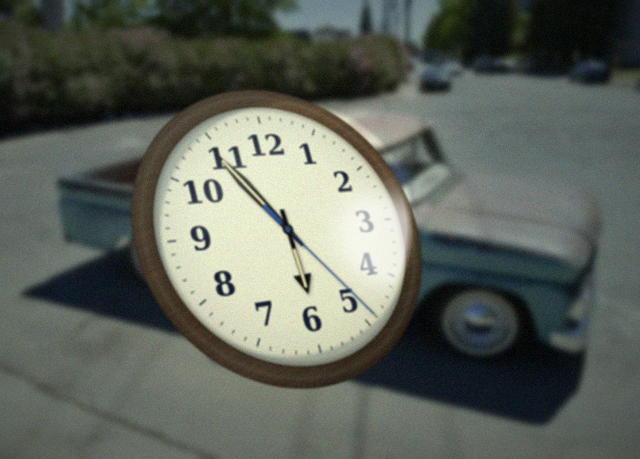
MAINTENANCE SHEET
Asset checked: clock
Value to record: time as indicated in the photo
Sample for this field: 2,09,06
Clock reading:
5,54,24
